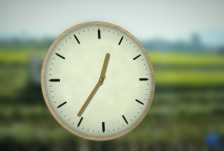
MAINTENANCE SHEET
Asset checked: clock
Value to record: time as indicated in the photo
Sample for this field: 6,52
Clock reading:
12,36
